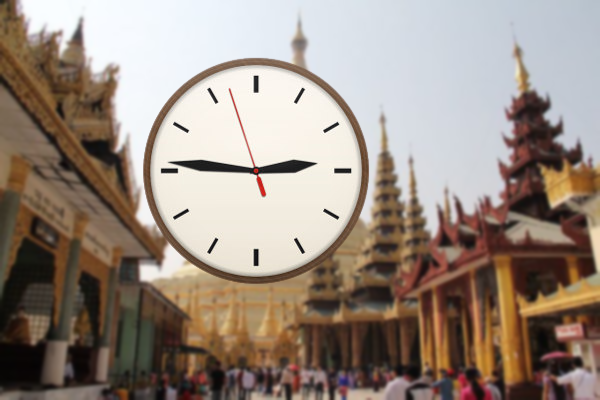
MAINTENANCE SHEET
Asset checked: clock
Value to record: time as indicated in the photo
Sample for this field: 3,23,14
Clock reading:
2,45,57
